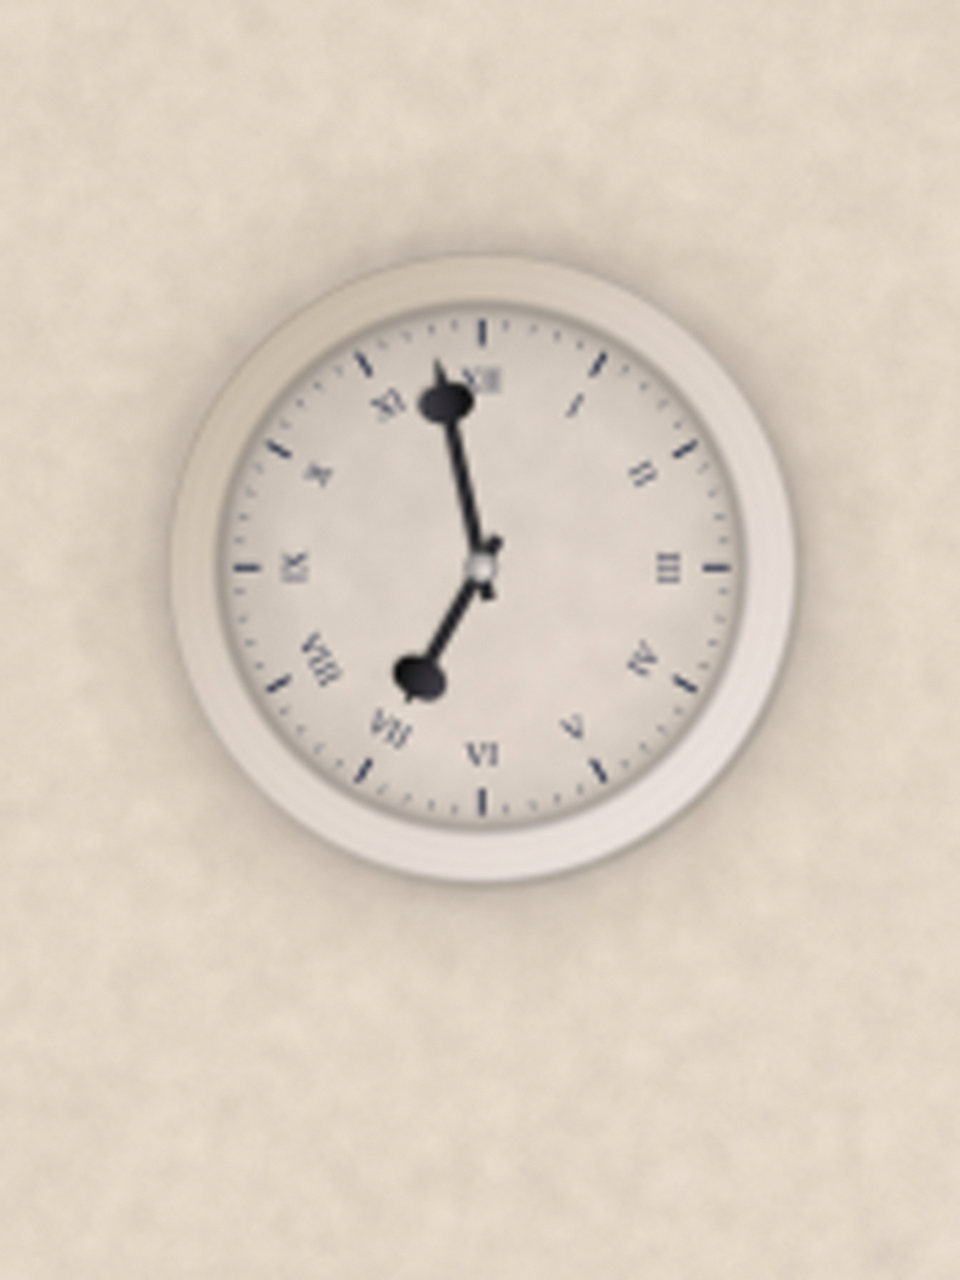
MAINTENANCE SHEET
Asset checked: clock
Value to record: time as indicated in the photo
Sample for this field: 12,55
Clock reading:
6,58
